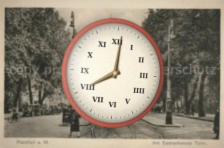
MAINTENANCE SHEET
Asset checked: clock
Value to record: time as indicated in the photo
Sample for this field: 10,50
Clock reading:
8,01
